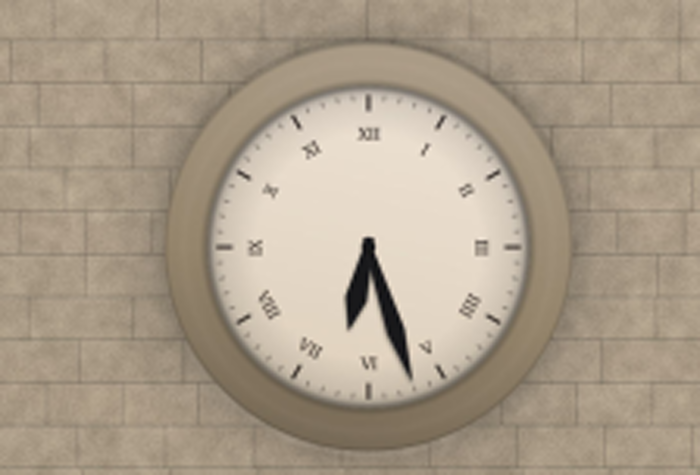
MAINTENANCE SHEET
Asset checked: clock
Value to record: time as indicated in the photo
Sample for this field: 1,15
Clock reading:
6,27
